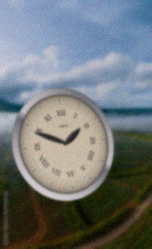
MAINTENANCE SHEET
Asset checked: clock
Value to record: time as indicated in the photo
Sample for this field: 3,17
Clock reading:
1,49
